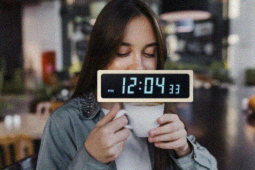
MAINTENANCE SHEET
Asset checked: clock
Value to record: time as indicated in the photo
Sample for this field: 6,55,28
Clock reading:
12,04,33
